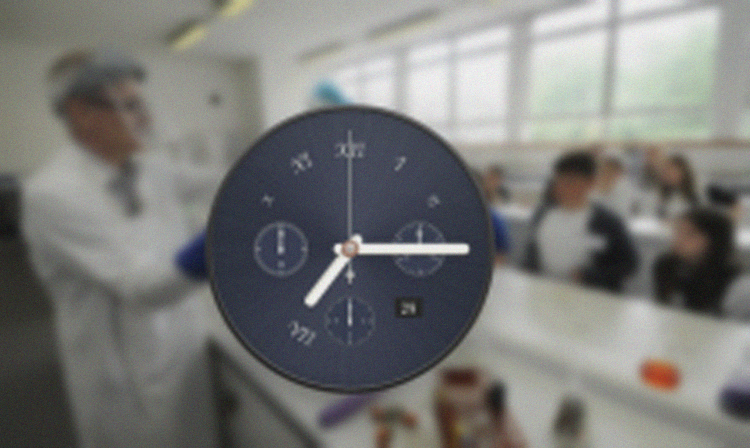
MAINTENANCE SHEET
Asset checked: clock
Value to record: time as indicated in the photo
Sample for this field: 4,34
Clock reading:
7,15
